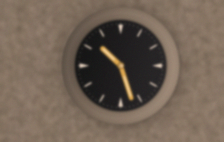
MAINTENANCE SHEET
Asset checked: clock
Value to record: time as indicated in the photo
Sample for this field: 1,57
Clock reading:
10,27
